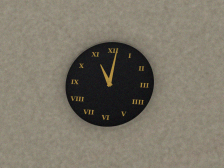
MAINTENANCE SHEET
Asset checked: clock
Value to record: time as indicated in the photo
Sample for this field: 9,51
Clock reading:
11,01
